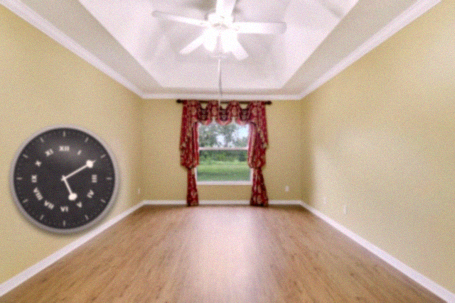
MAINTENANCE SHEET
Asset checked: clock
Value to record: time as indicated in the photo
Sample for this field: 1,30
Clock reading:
5,10
